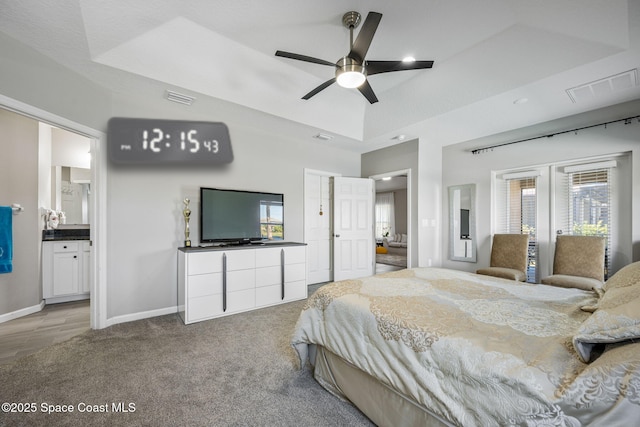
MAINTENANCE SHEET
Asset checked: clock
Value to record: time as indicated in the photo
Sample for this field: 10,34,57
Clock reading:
12,15,43
